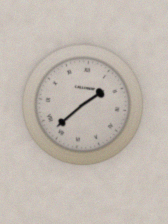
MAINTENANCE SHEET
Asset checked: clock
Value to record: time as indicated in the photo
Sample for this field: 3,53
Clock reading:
1,37
